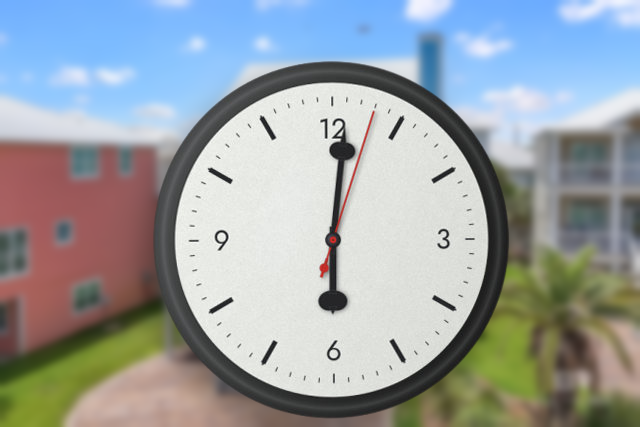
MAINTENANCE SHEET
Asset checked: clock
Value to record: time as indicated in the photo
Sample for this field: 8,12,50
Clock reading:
6,01,03
